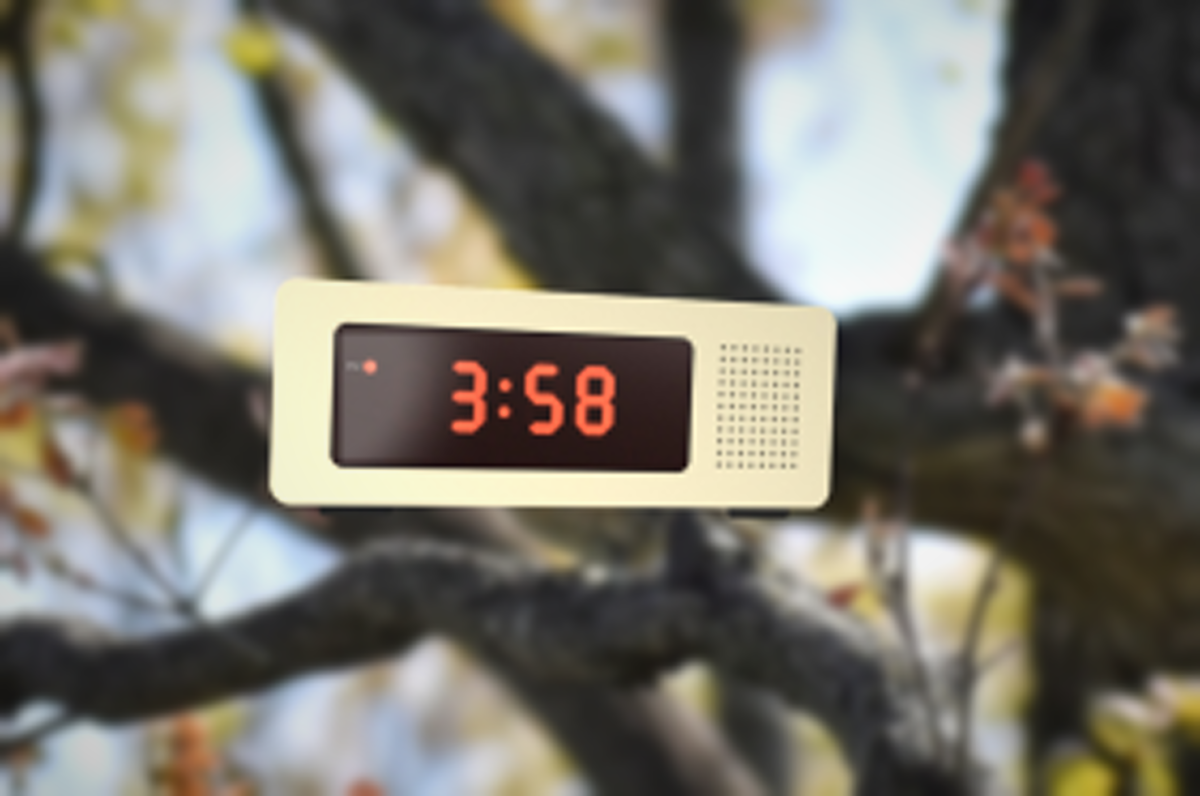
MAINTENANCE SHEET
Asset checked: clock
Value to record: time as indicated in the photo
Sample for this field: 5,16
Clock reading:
3,58
